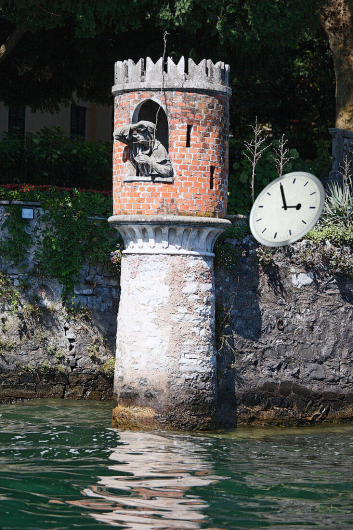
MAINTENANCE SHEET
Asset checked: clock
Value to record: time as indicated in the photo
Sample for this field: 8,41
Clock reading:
2,55
